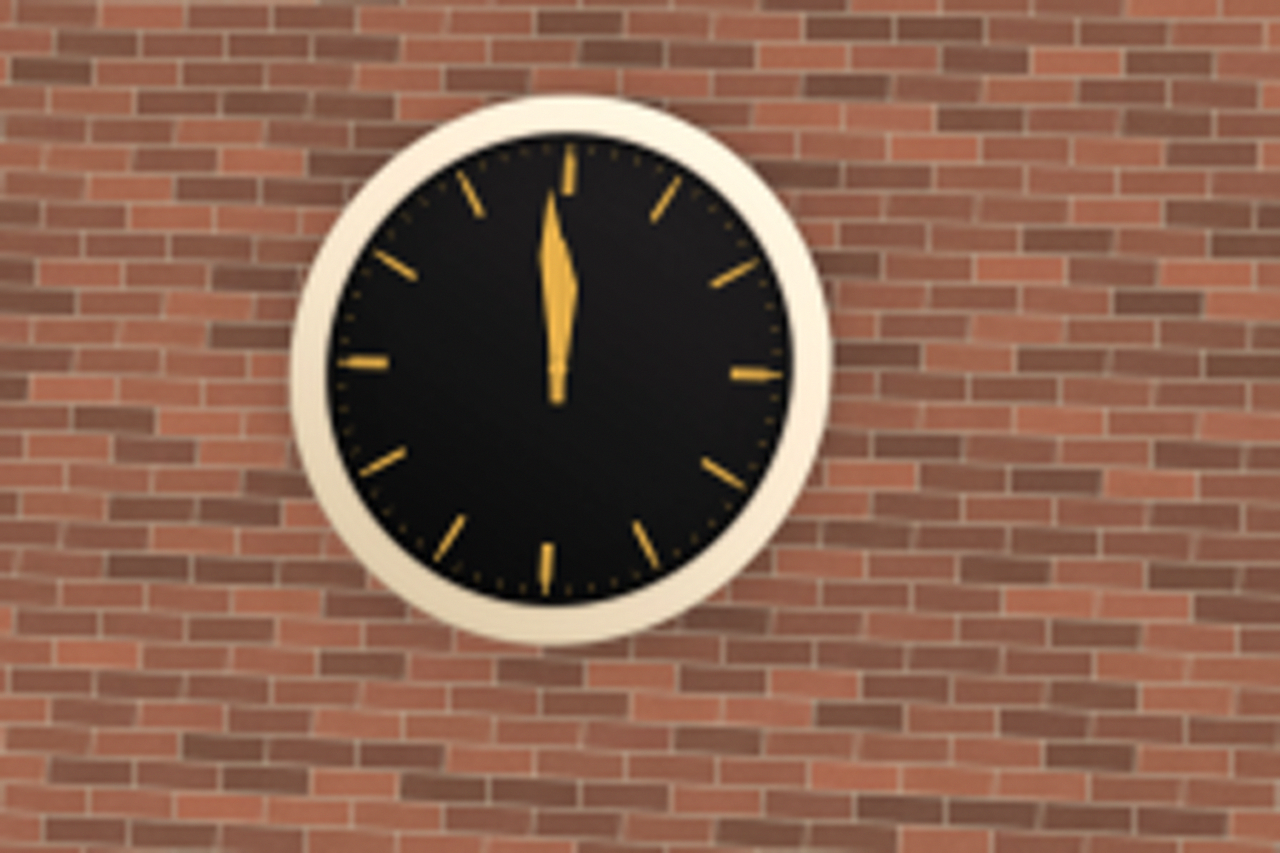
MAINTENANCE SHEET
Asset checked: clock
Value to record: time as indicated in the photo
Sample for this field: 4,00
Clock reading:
11,59
